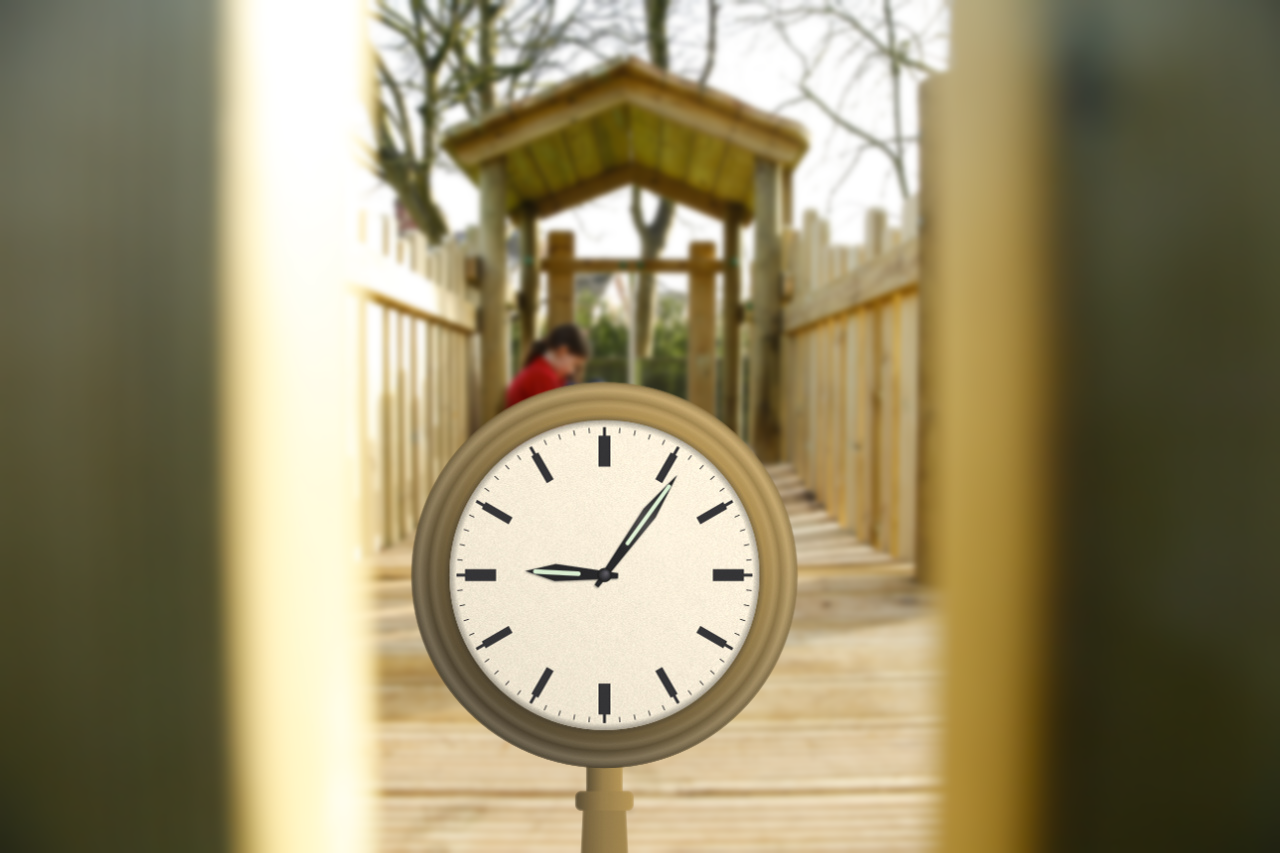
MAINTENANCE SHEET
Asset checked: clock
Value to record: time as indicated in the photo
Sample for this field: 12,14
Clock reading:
9,06
